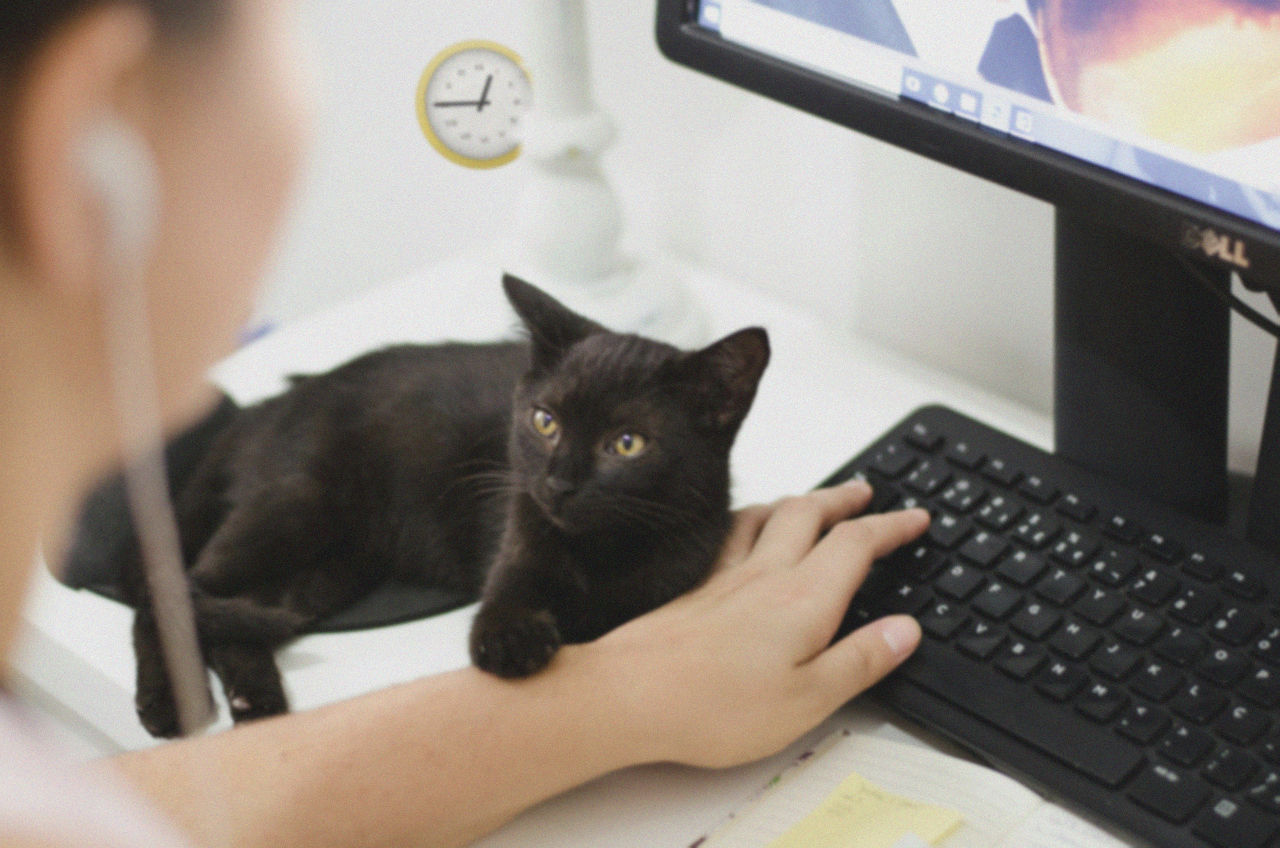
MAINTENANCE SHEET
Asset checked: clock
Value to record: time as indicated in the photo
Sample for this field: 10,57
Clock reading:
12,45
